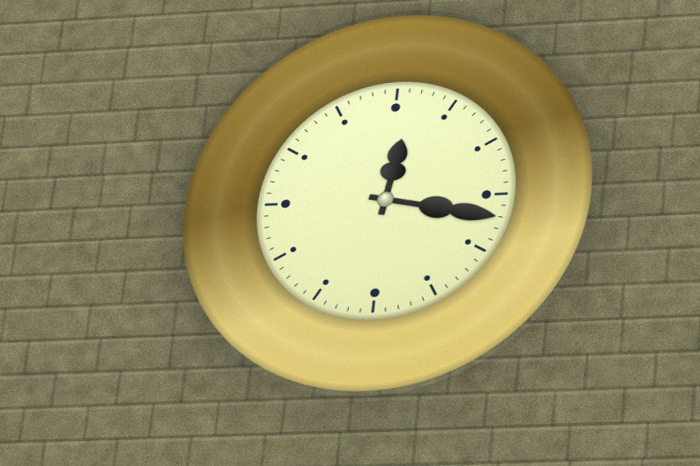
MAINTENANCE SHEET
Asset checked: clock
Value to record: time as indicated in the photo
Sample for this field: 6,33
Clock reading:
12,17
